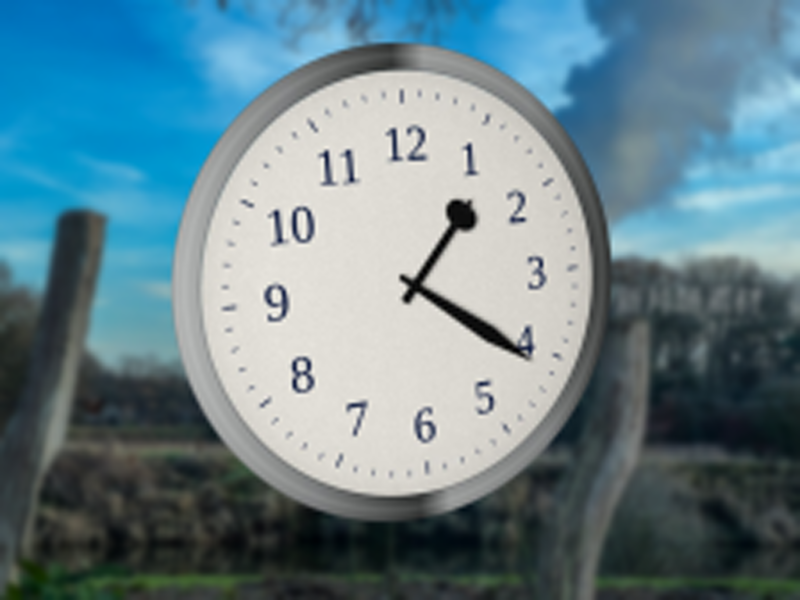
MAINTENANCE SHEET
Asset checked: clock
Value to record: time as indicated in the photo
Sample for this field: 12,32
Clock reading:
1,21
